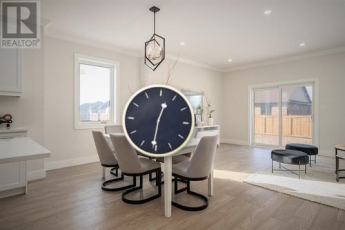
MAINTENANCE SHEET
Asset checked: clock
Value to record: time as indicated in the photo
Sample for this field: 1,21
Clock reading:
12,31
